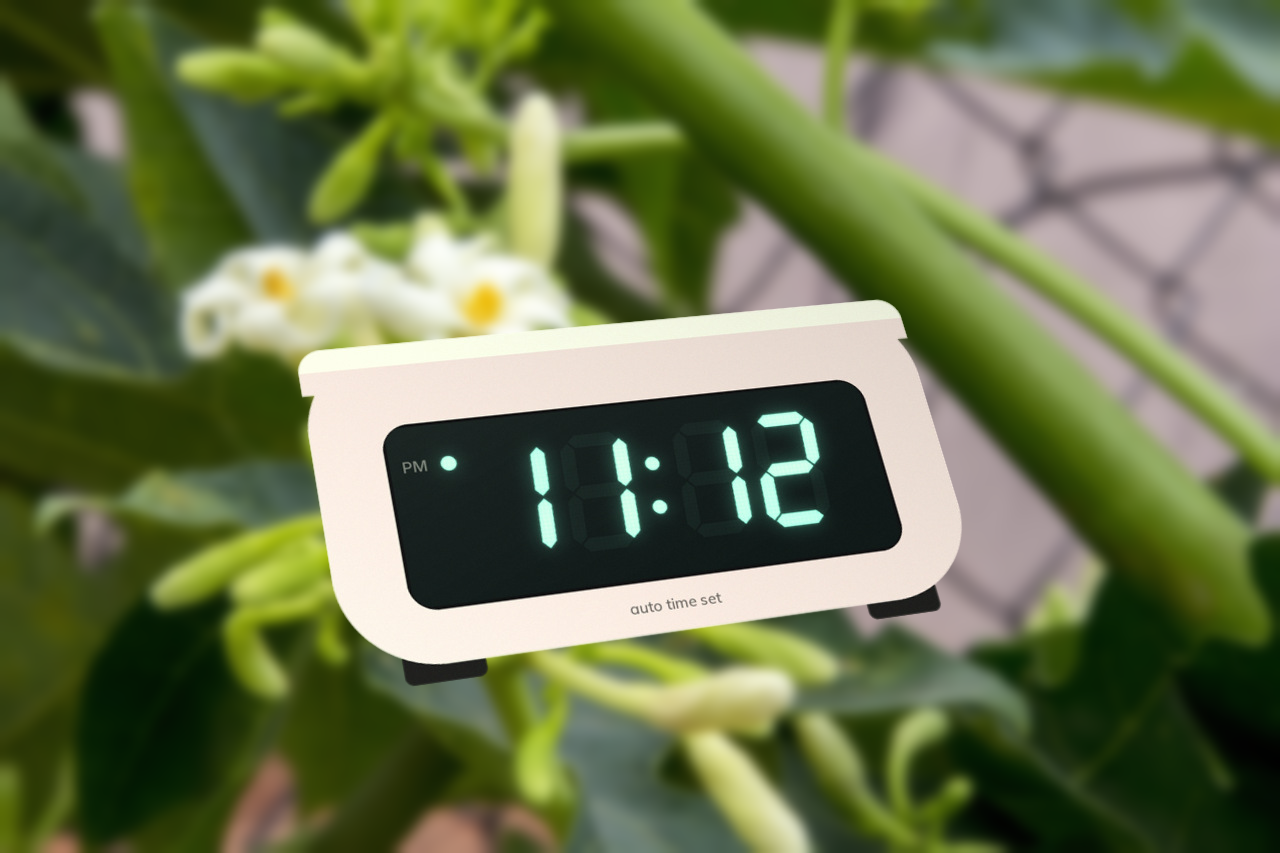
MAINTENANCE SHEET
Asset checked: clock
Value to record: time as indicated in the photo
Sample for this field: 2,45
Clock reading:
11,12
